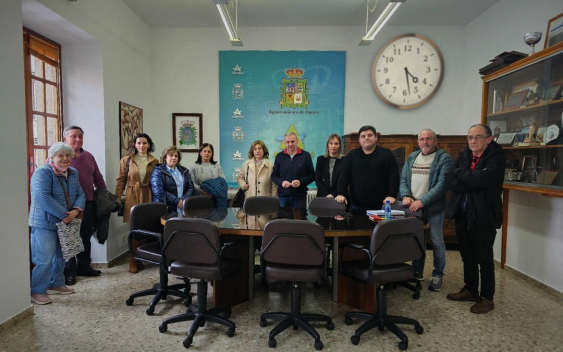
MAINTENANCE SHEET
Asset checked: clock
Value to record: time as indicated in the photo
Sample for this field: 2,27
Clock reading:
4,28
